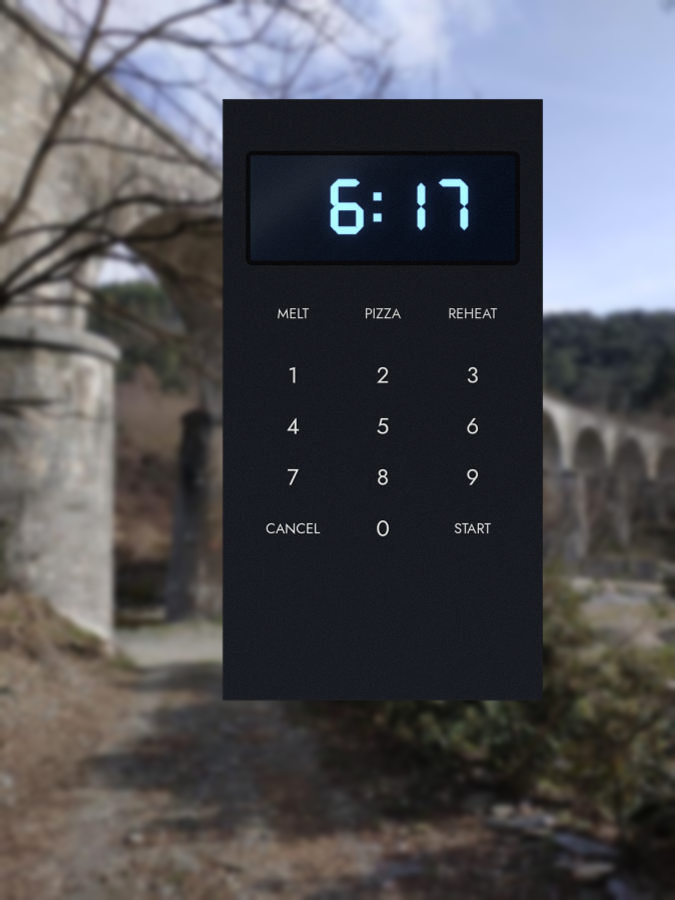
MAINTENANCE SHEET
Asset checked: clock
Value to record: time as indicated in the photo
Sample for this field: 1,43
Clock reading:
6,17
